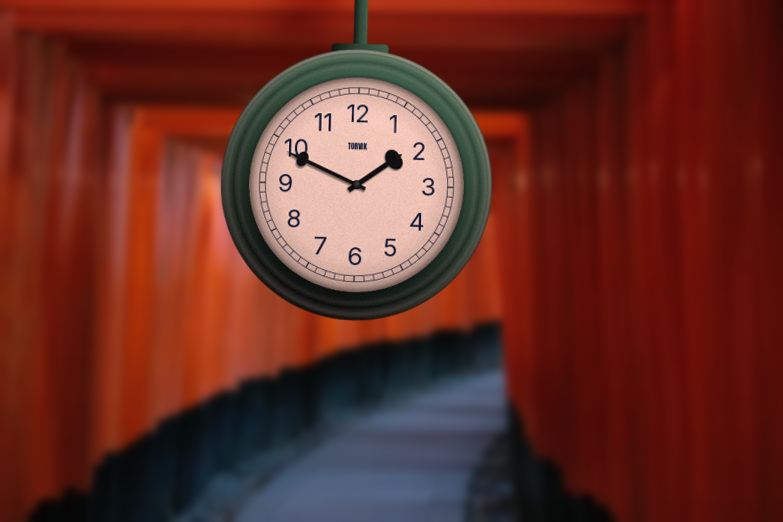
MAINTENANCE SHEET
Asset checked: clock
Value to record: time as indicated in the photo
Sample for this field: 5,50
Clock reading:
1,49
